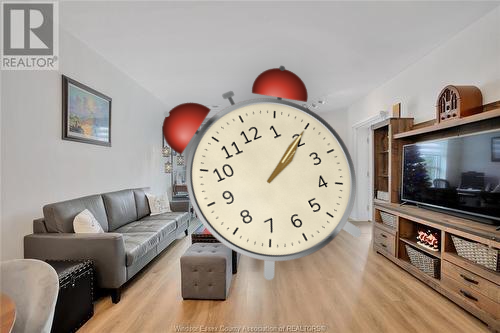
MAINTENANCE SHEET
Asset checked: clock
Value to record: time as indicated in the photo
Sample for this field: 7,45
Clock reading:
2,10
